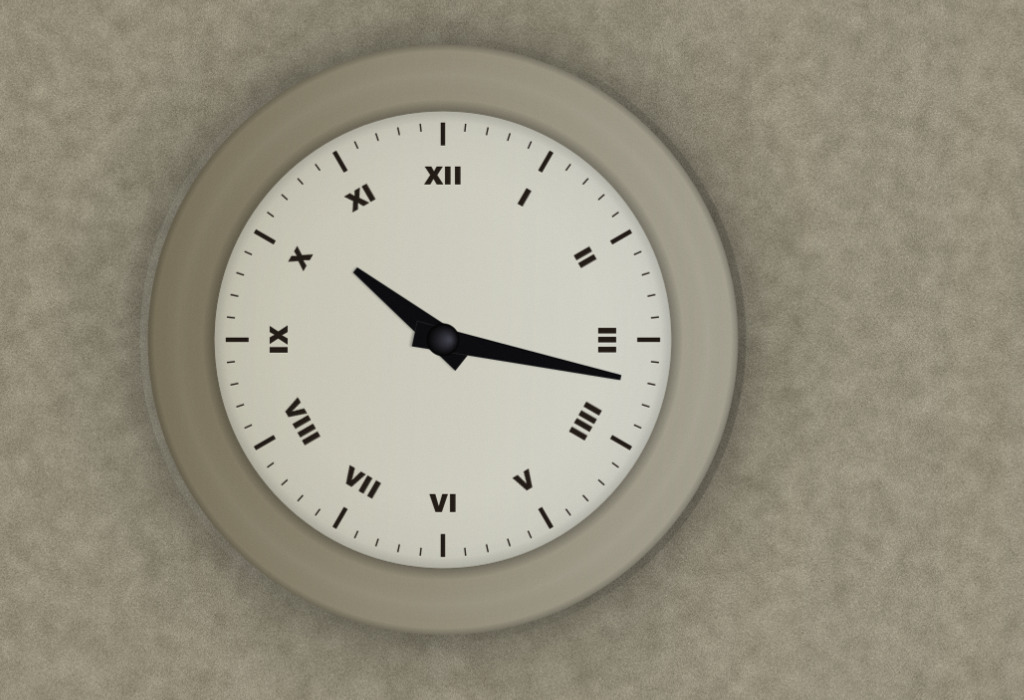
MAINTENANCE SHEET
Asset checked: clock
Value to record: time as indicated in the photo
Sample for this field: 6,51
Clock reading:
10,17
